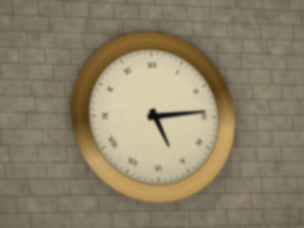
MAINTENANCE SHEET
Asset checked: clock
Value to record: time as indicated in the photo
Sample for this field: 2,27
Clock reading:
5,14
